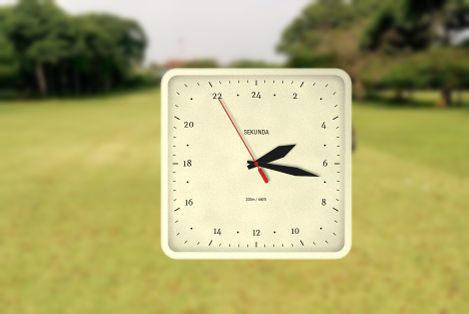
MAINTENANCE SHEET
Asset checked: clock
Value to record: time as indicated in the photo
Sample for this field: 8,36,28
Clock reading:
4,16,55
